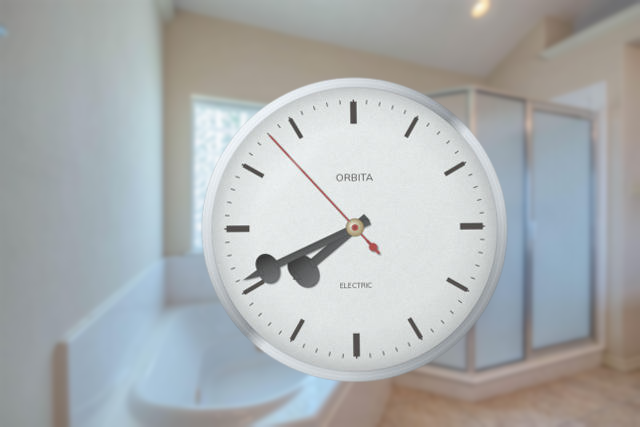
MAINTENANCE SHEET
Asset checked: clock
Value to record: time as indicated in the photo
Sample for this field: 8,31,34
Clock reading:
7,40,53
